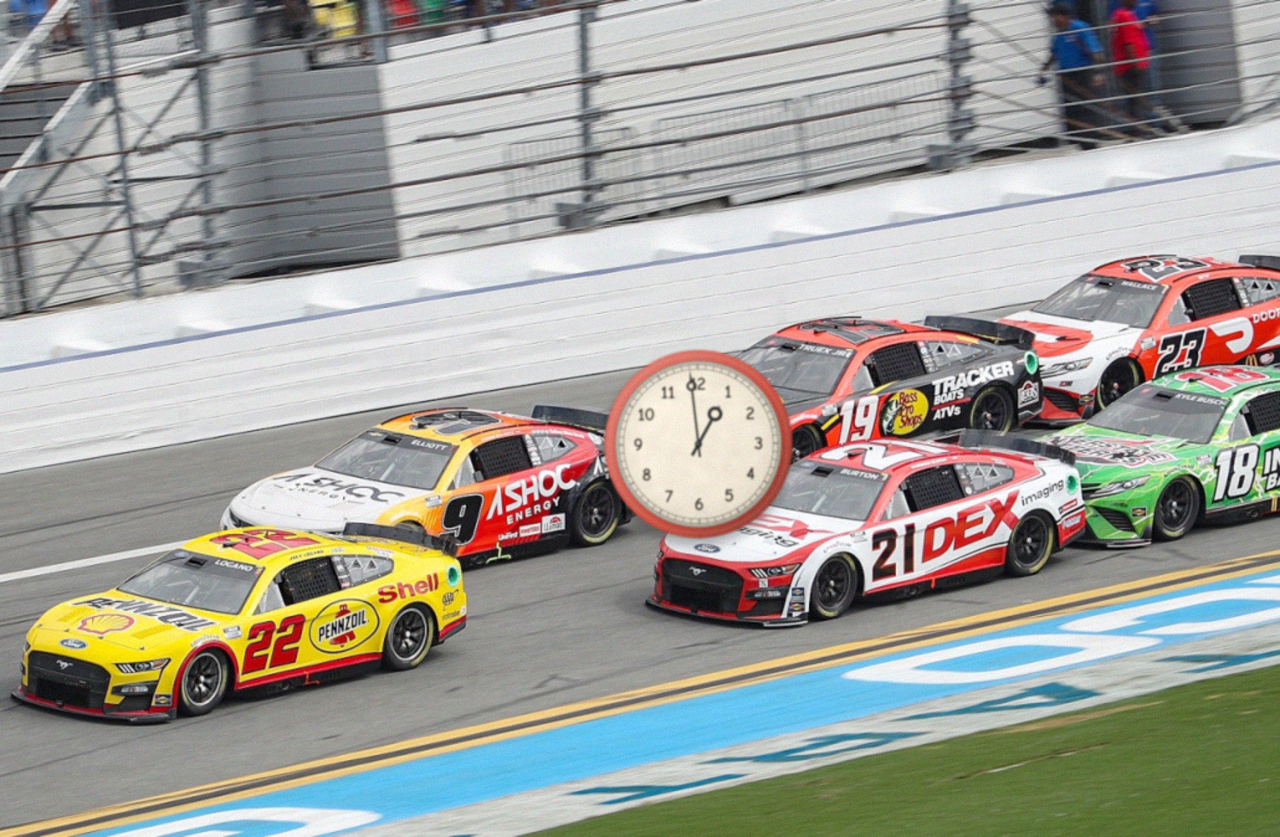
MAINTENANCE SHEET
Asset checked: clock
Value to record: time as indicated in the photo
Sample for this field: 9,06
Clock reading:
12,59
